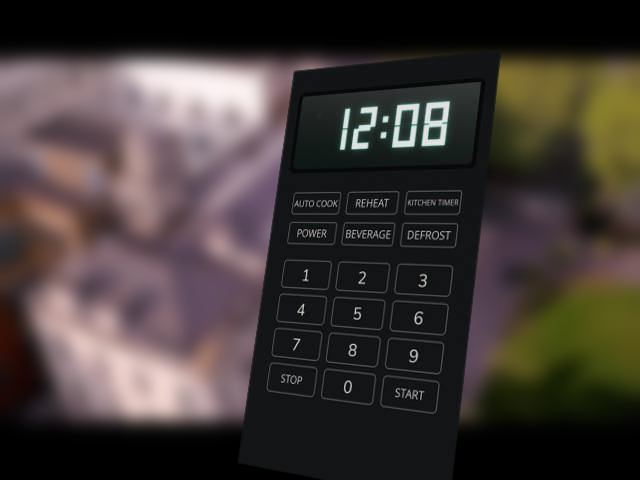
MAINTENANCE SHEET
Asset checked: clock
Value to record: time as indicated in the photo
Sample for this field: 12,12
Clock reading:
12,08
